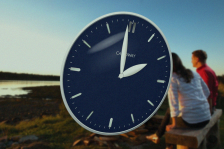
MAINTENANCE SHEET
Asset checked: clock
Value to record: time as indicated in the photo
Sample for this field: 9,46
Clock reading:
1,59
